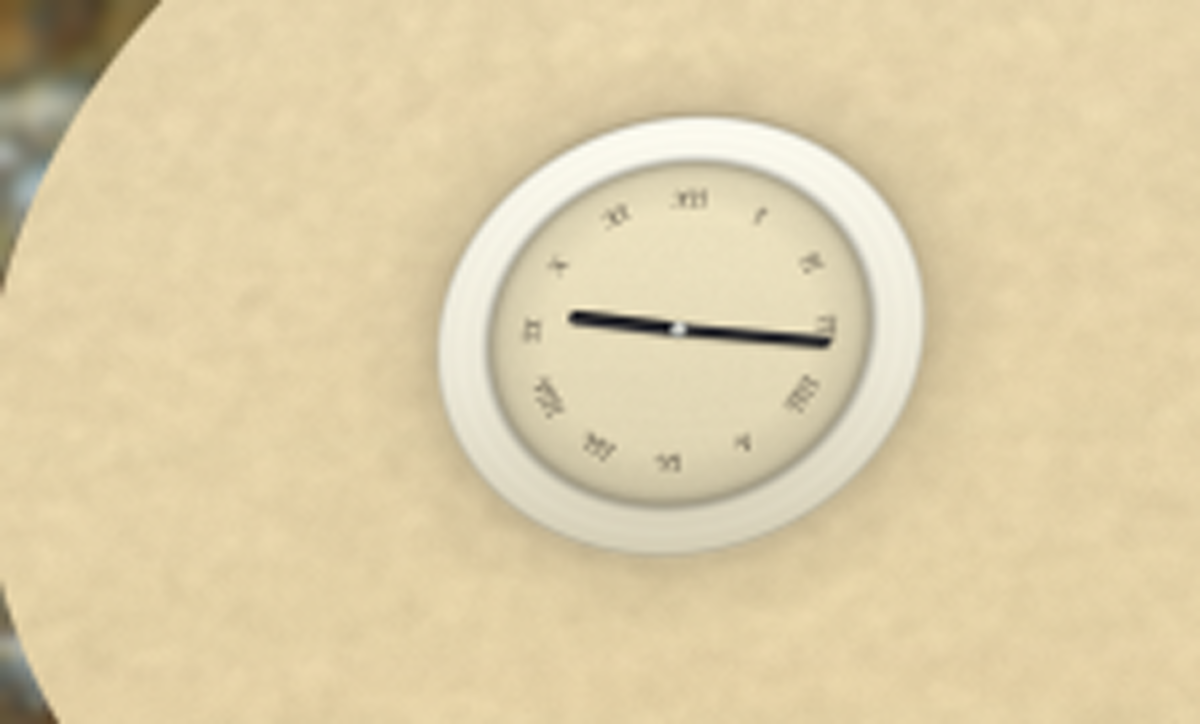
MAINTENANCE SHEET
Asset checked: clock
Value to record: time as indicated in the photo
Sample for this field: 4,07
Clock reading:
9,16
